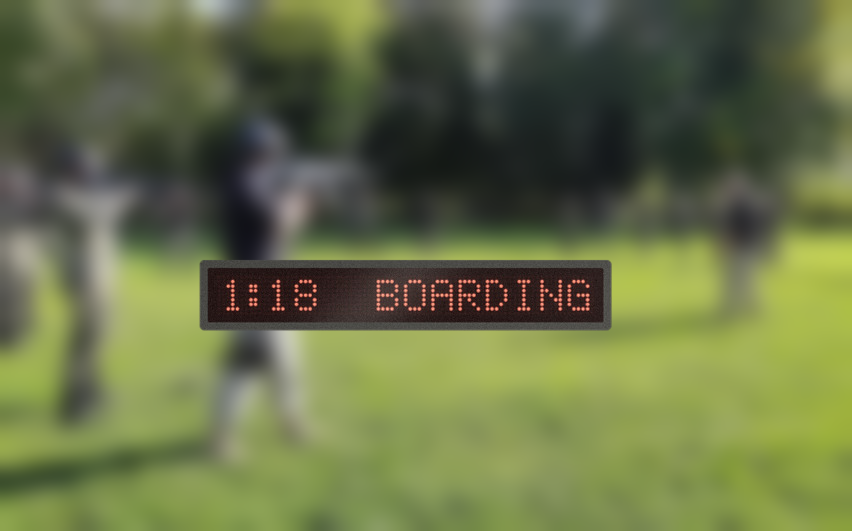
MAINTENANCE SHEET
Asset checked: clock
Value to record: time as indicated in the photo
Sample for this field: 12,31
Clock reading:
1,18
